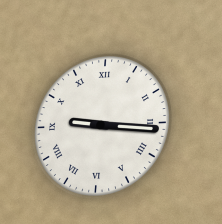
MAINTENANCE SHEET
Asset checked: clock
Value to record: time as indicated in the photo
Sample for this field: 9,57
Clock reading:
9,16
